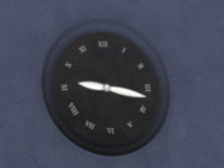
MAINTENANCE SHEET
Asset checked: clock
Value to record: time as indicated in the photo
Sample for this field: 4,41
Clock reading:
9,17
